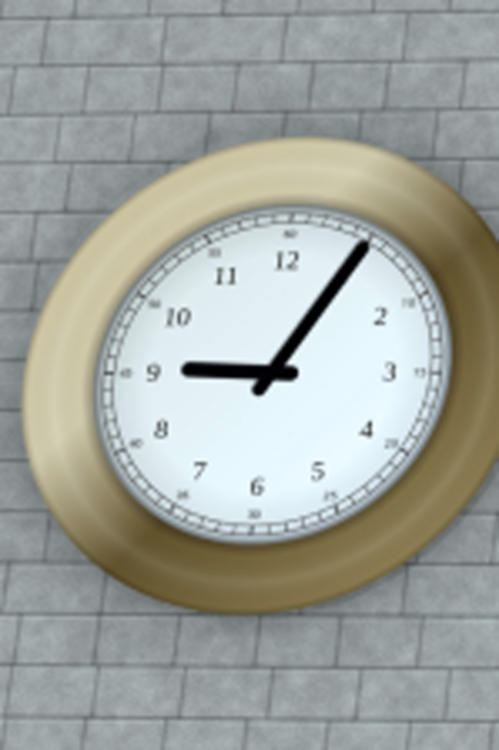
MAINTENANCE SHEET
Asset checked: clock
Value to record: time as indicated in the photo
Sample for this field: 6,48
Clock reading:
9,05
